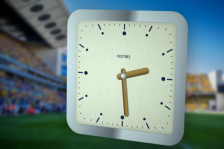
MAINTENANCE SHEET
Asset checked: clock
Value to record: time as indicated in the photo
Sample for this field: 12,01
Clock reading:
2,29
